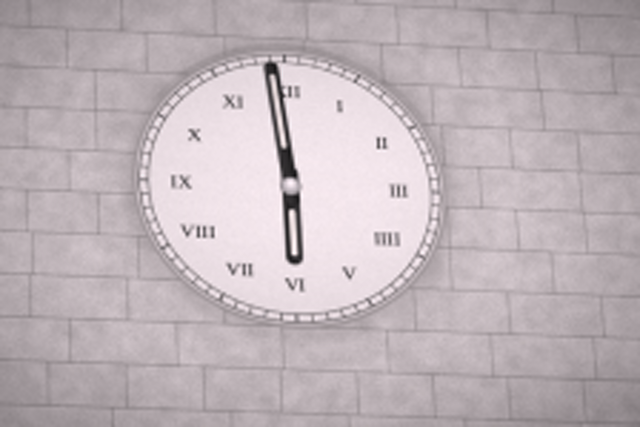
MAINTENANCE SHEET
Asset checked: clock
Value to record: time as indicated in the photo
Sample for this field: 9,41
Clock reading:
5,59
